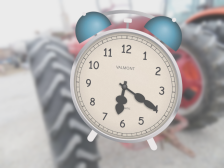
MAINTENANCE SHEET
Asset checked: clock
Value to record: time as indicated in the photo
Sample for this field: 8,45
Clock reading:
6,20
